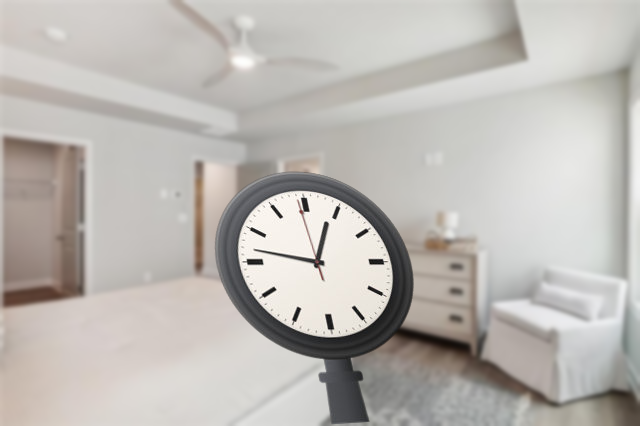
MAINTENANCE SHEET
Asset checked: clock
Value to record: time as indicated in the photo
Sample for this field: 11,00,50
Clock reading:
12,46,59
